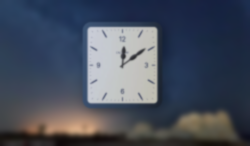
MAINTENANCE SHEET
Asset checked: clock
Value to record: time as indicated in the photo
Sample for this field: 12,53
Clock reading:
12,09
